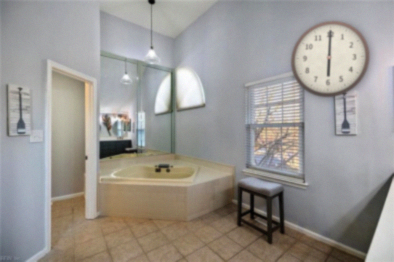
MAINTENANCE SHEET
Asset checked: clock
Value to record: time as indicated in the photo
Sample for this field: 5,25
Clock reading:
6,00
